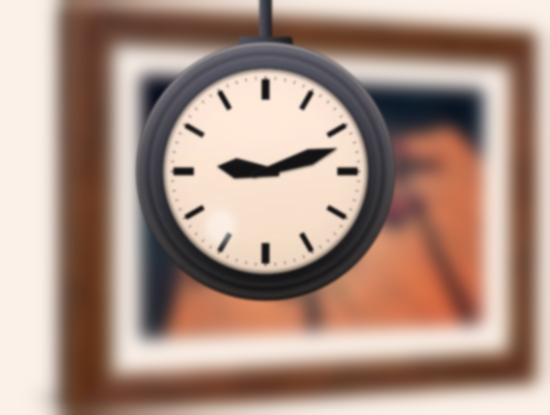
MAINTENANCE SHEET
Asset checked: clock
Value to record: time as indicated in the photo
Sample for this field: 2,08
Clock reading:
9,12
